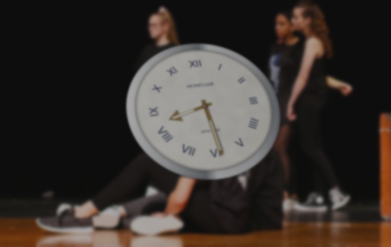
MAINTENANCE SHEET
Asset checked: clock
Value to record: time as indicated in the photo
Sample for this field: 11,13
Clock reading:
8,29
